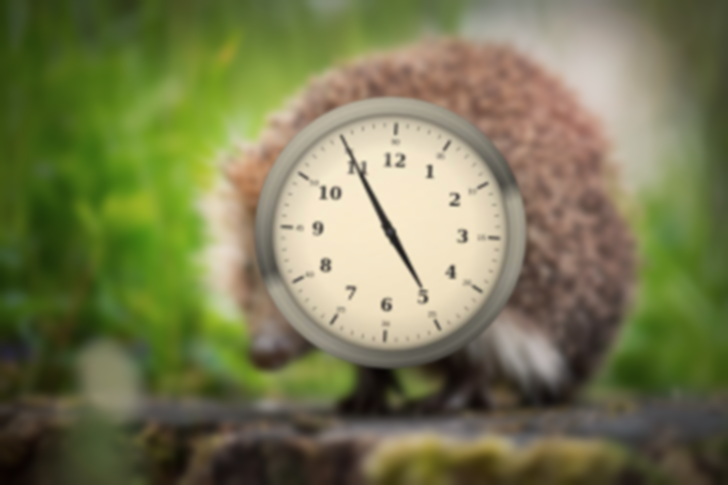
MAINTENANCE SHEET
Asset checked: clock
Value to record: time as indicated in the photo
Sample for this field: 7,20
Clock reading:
4,55
